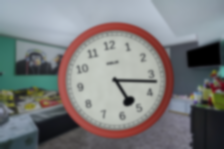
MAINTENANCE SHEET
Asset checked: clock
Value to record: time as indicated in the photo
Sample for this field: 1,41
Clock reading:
5,17
